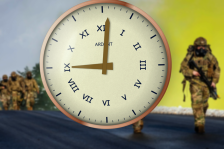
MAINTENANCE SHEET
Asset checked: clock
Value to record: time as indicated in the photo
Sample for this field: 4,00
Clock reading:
9,01
